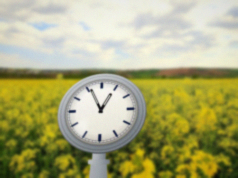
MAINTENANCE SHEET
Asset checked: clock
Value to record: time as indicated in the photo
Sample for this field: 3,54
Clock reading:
12,56
